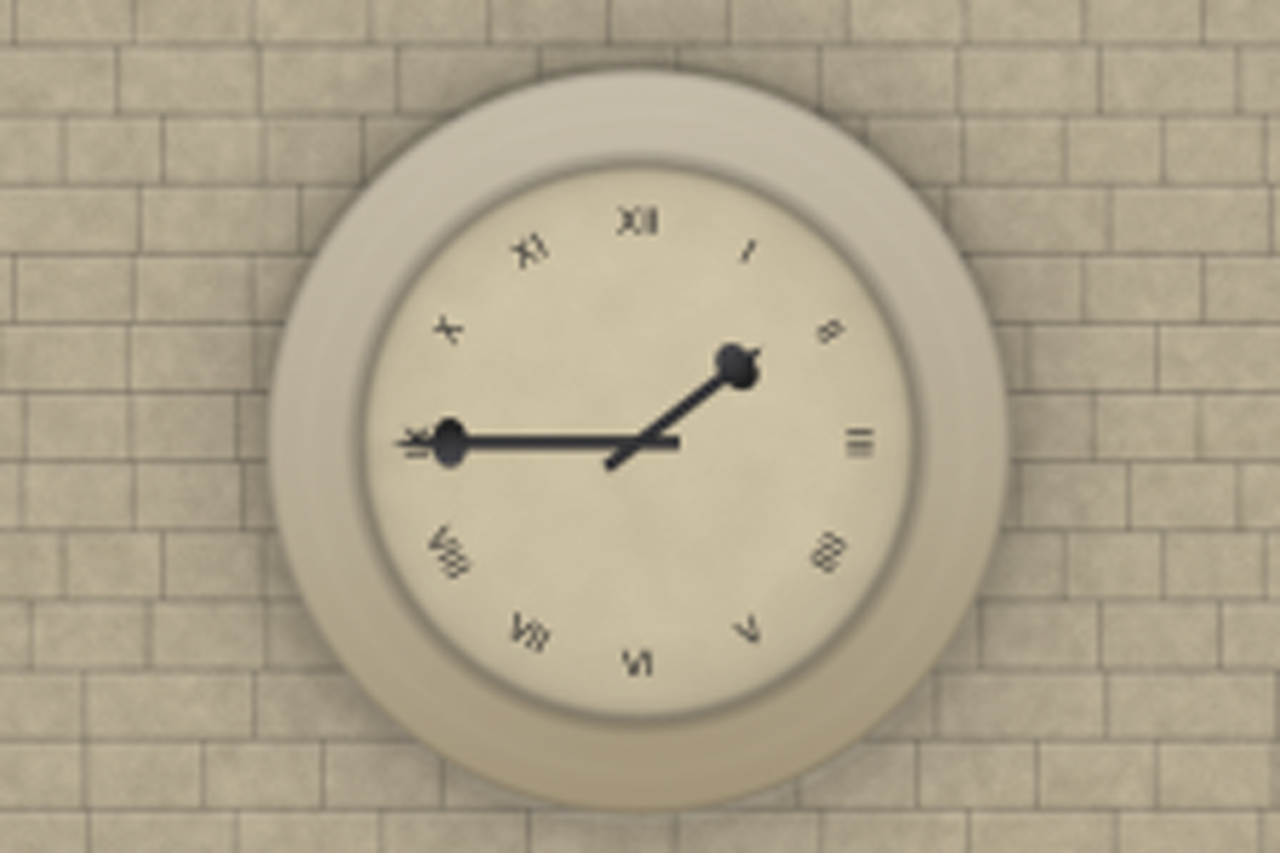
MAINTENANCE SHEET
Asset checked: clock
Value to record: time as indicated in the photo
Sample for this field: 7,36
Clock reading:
1,45
